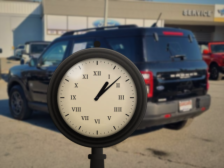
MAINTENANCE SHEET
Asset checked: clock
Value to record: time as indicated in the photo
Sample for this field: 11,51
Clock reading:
1,08
